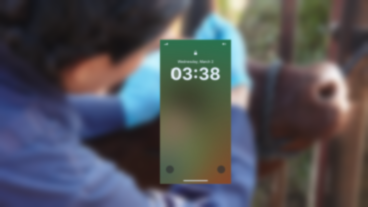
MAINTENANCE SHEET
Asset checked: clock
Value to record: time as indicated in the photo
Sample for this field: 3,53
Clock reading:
3,38
